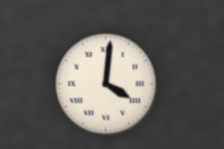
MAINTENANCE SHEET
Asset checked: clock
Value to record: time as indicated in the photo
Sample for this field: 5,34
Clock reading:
4,01
